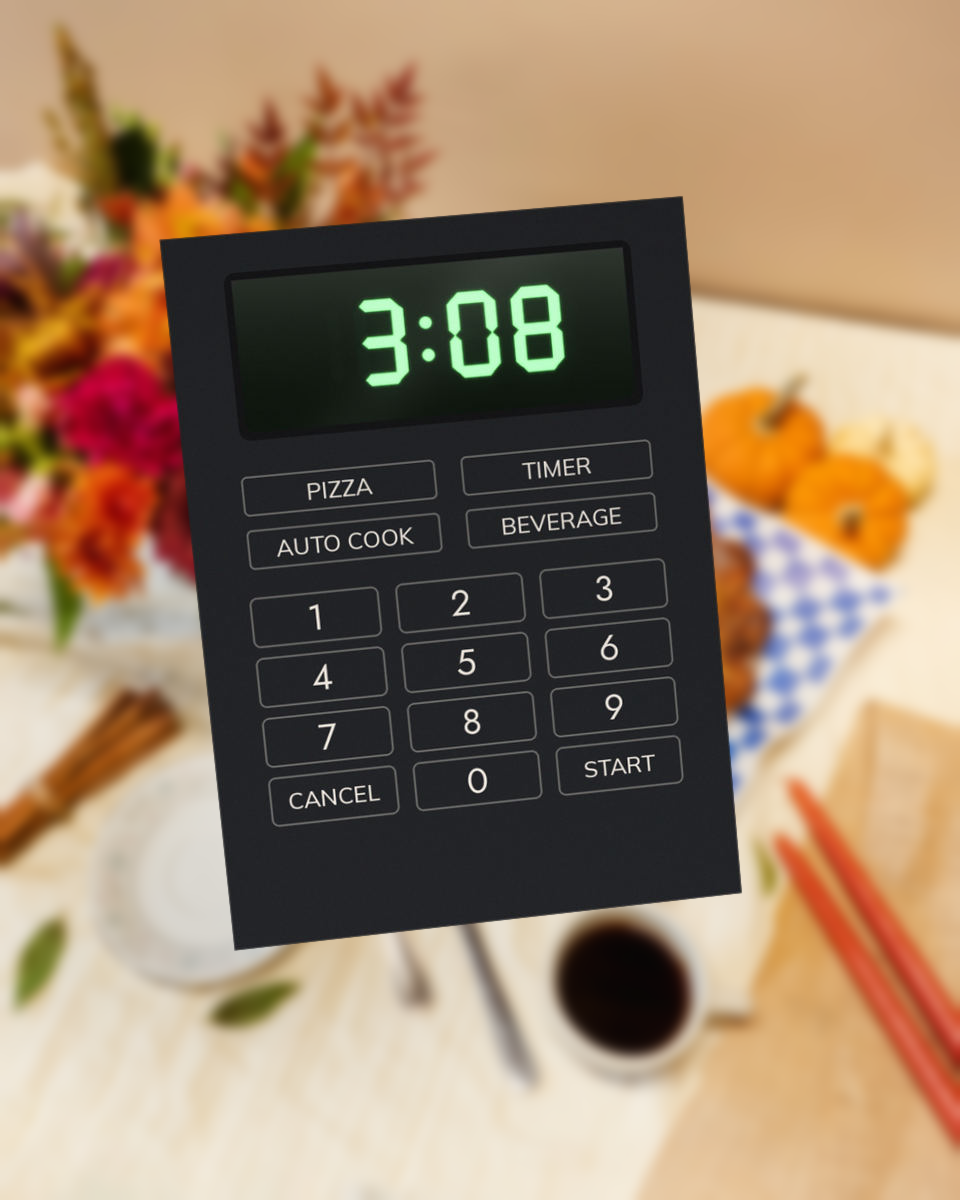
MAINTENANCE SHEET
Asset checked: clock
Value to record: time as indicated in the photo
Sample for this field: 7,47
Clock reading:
3,08
